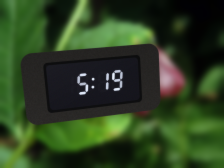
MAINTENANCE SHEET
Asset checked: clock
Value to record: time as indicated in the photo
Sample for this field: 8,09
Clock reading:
5,19
